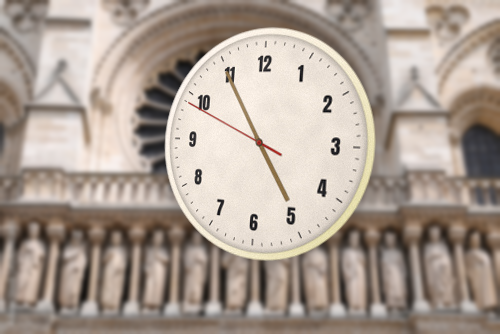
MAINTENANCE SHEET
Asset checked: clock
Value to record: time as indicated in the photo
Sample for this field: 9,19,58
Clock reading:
4,54,49
